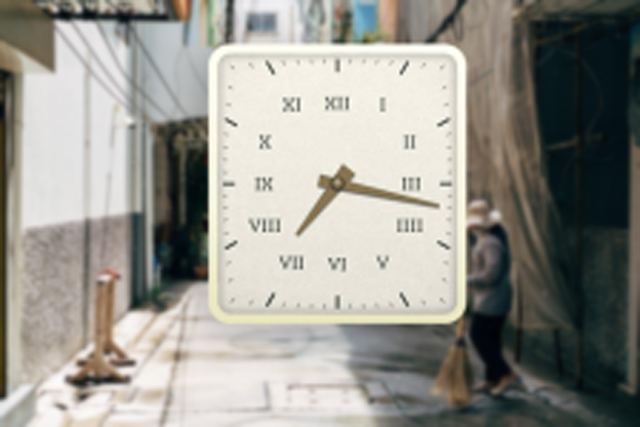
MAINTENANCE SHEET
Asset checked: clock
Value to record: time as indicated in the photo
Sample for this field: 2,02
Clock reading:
7,17
